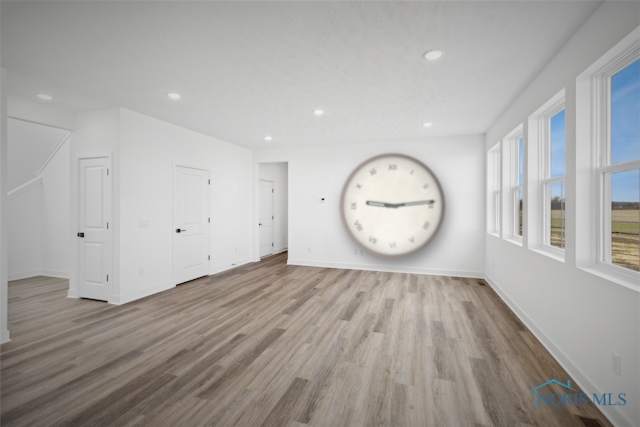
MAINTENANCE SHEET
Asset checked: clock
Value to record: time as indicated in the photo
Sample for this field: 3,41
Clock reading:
9,14
